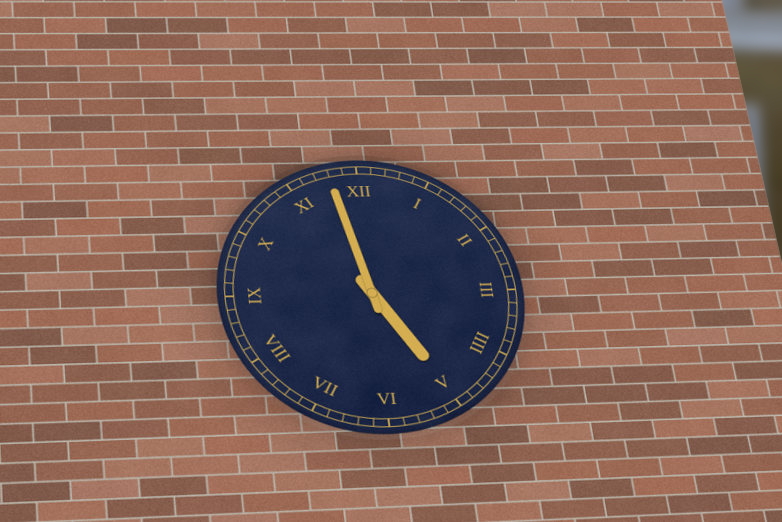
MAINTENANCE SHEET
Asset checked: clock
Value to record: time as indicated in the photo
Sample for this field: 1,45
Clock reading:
4,58
